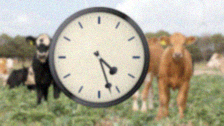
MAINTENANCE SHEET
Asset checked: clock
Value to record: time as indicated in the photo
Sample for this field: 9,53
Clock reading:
4,27
